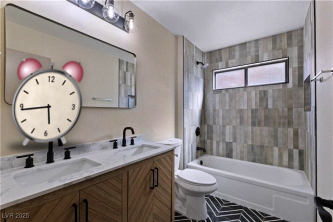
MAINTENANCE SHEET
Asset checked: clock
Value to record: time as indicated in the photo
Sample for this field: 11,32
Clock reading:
5,44
